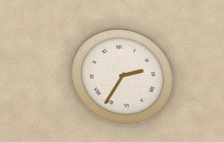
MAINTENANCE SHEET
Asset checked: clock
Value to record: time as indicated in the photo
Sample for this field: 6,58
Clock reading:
2,36
